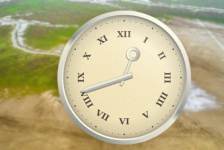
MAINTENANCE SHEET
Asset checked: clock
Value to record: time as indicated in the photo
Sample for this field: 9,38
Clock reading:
12,42
